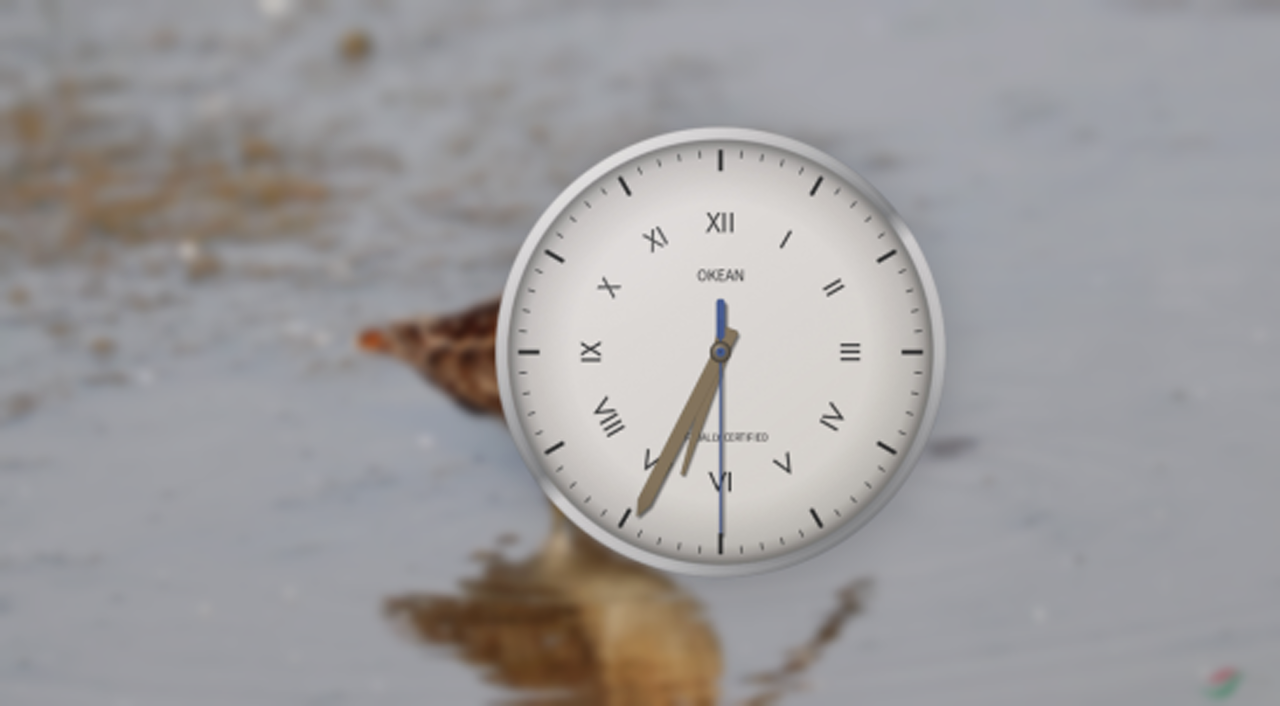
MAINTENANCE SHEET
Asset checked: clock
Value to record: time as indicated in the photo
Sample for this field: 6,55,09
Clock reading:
6,34,30
